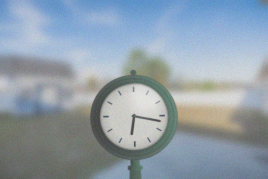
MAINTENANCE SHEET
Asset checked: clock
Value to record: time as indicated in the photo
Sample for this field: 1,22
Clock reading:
6,17
